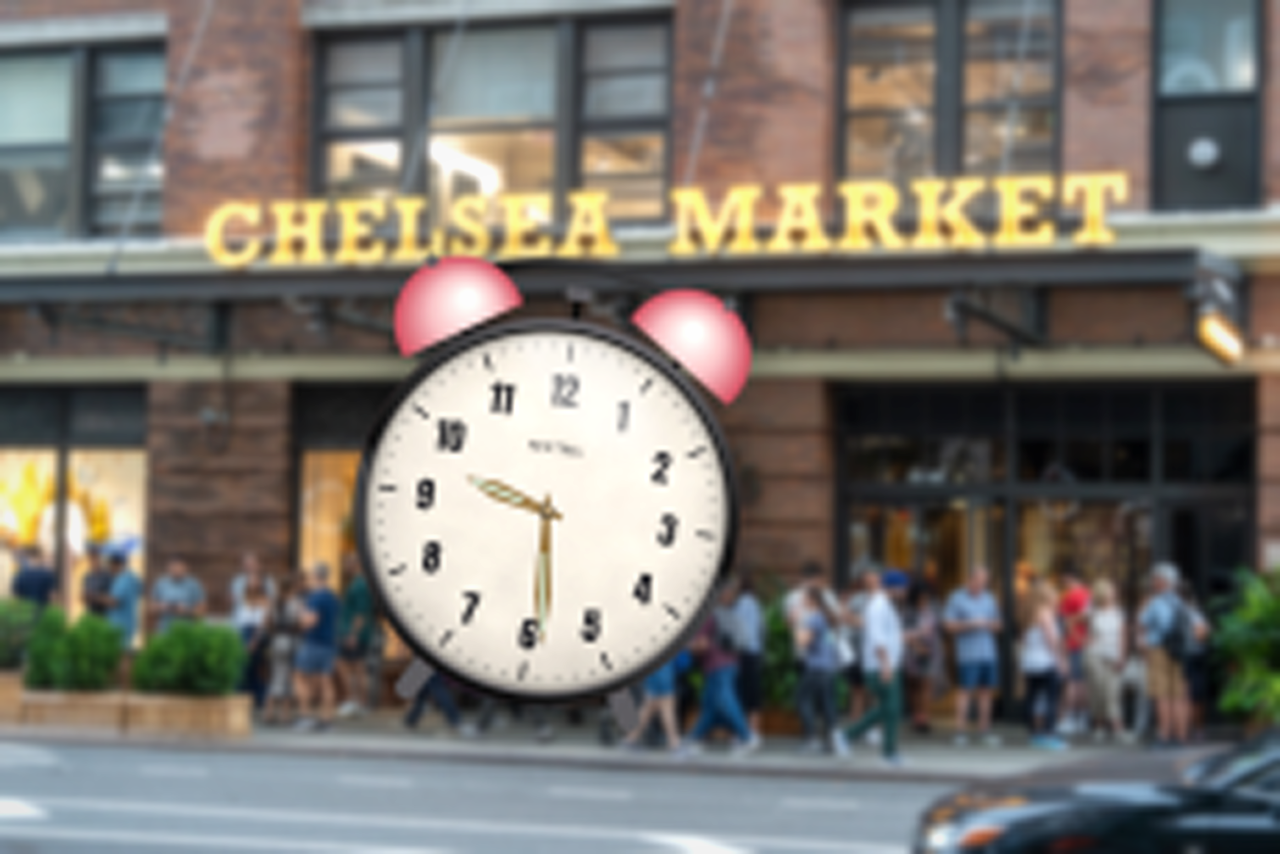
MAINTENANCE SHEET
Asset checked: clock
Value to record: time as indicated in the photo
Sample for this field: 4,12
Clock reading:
9,29
